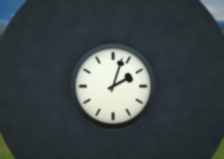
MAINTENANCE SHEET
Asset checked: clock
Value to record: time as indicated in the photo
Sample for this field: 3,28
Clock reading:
2,03
